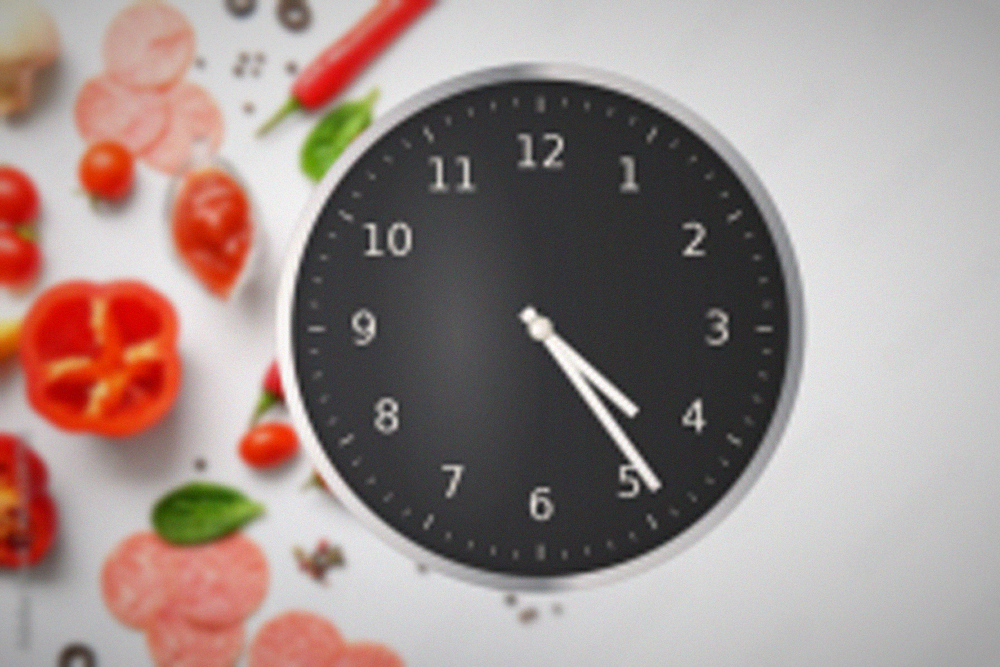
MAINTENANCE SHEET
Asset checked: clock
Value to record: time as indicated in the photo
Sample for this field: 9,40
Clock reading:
4,24
